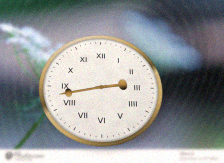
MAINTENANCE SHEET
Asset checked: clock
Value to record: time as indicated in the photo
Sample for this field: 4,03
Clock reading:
2,43
